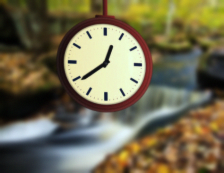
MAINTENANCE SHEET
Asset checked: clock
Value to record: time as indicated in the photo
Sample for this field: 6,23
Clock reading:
12,39
